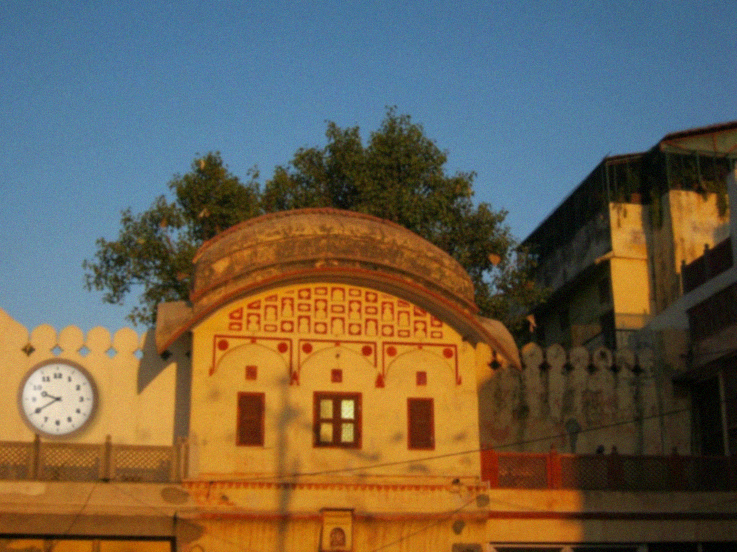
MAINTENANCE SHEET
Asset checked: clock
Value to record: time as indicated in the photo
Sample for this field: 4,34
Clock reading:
9,40
